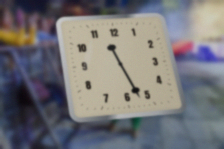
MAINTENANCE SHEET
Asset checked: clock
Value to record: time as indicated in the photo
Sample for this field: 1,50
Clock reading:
11,27
